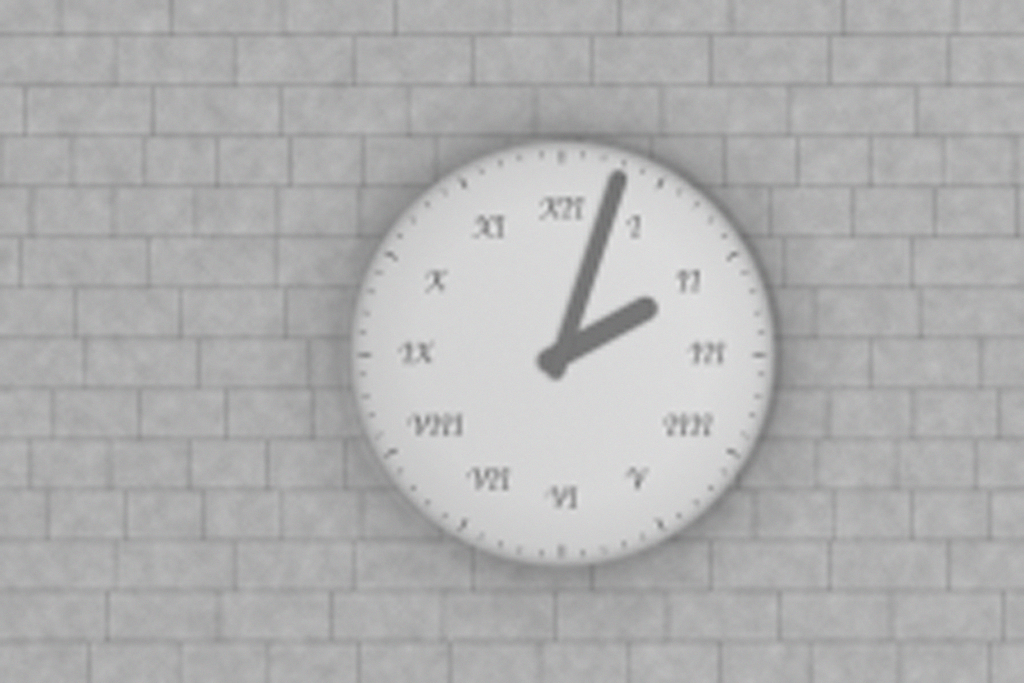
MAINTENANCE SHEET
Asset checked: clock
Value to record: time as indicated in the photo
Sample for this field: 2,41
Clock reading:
2,03
